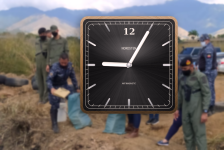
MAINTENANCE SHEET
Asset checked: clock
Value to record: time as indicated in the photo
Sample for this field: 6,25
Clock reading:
9,05
